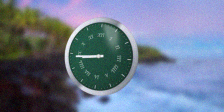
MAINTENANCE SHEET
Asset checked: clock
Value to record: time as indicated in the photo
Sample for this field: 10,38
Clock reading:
8,44
